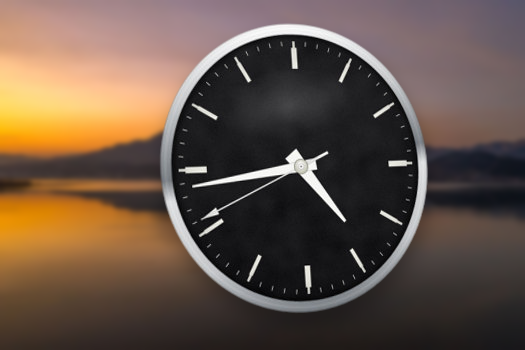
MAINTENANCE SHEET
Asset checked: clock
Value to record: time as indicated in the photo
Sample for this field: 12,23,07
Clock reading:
4,43,41
